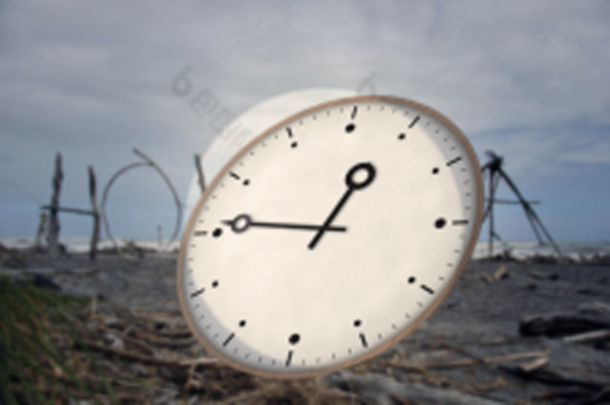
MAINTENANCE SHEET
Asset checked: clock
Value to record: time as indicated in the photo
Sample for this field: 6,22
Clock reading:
12,46
